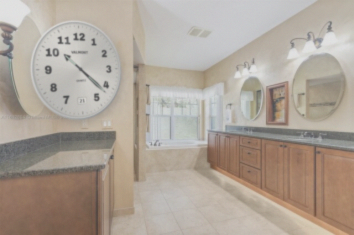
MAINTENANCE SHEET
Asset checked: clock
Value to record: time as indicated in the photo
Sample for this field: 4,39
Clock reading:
10,22
